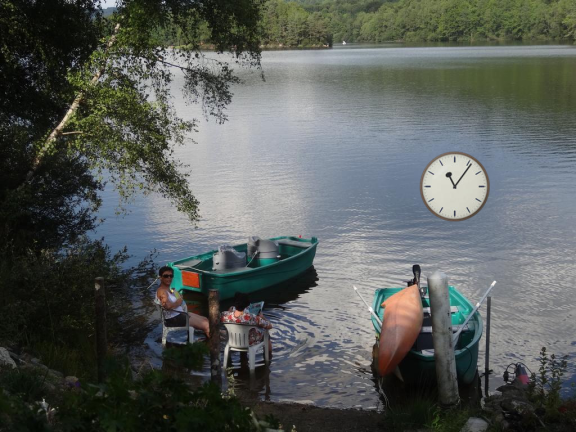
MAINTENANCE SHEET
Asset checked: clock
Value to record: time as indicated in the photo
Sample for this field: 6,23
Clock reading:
11,06
